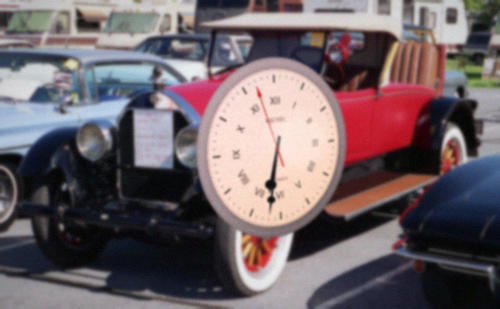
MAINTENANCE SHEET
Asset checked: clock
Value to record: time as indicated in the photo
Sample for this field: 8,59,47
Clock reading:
6,31,57
